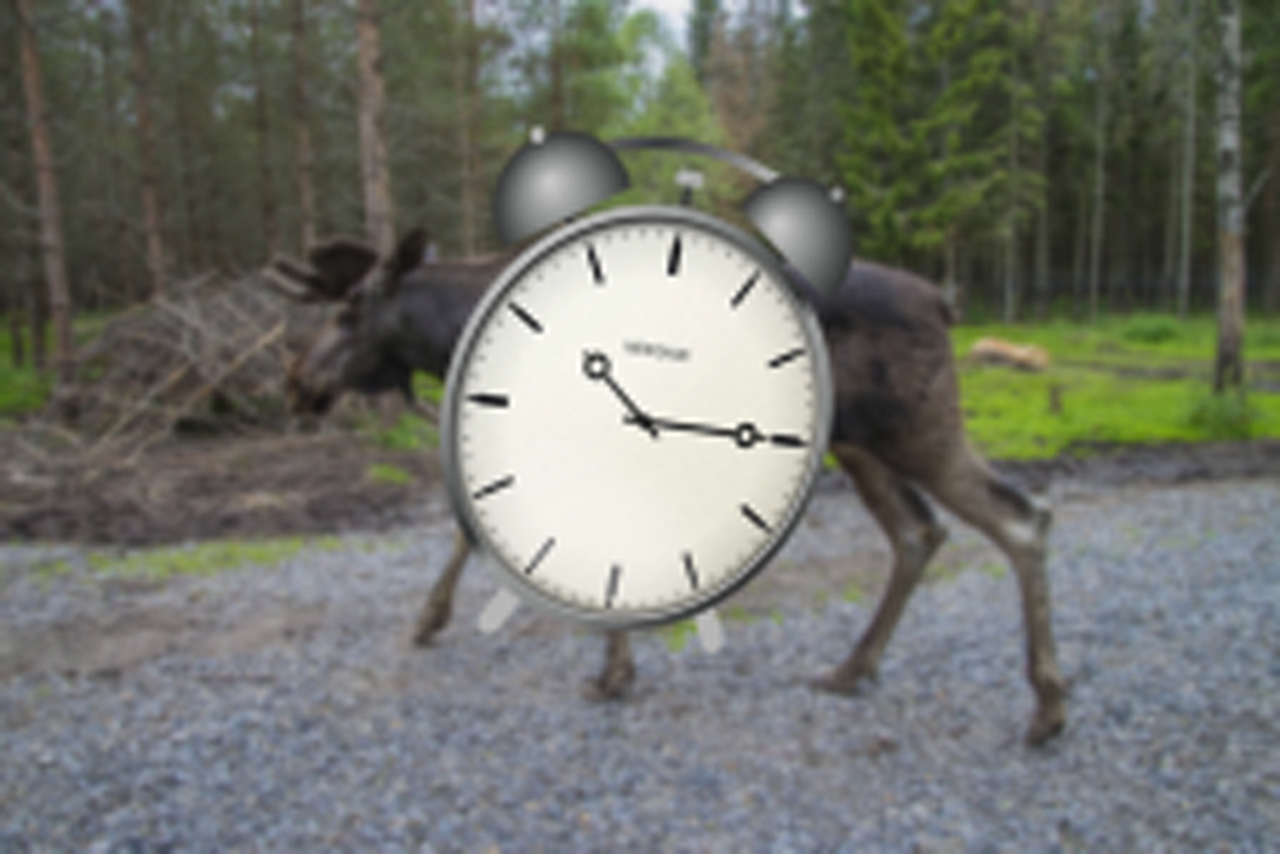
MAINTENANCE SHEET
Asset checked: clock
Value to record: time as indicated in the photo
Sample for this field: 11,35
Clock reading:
10,15
